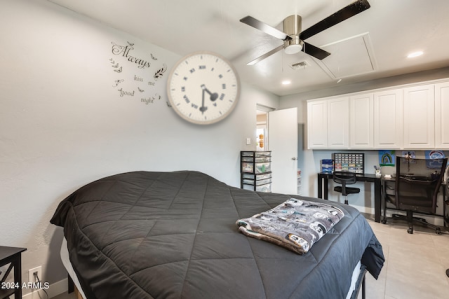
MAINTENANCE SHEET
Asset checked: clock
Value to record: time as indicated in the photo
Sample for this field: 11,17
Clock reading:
4,31
